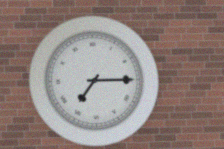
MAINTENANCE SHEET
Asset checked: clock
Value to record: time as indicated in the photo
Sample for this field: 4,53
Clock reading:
7,15
